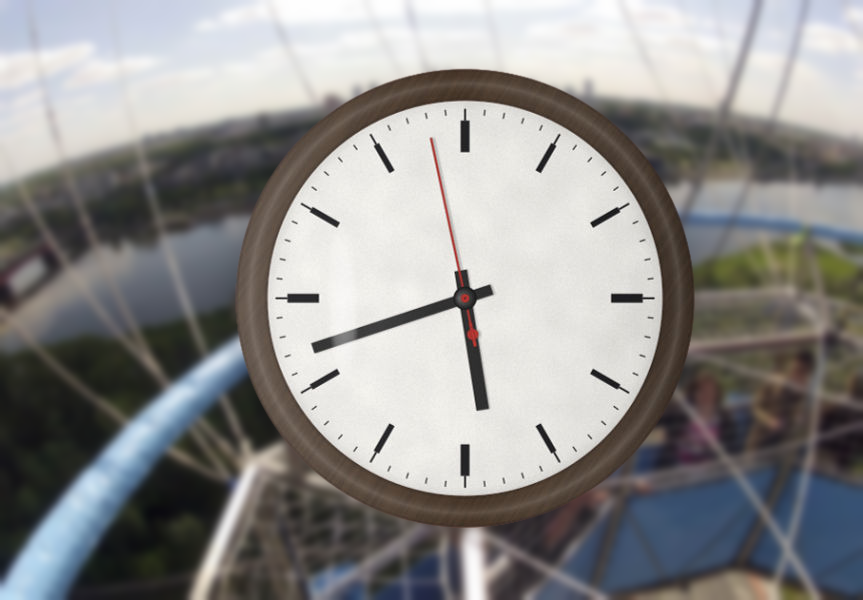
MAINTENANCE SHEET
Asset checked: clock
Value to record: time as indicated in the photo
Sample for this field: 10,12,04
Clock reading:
5,41,58
